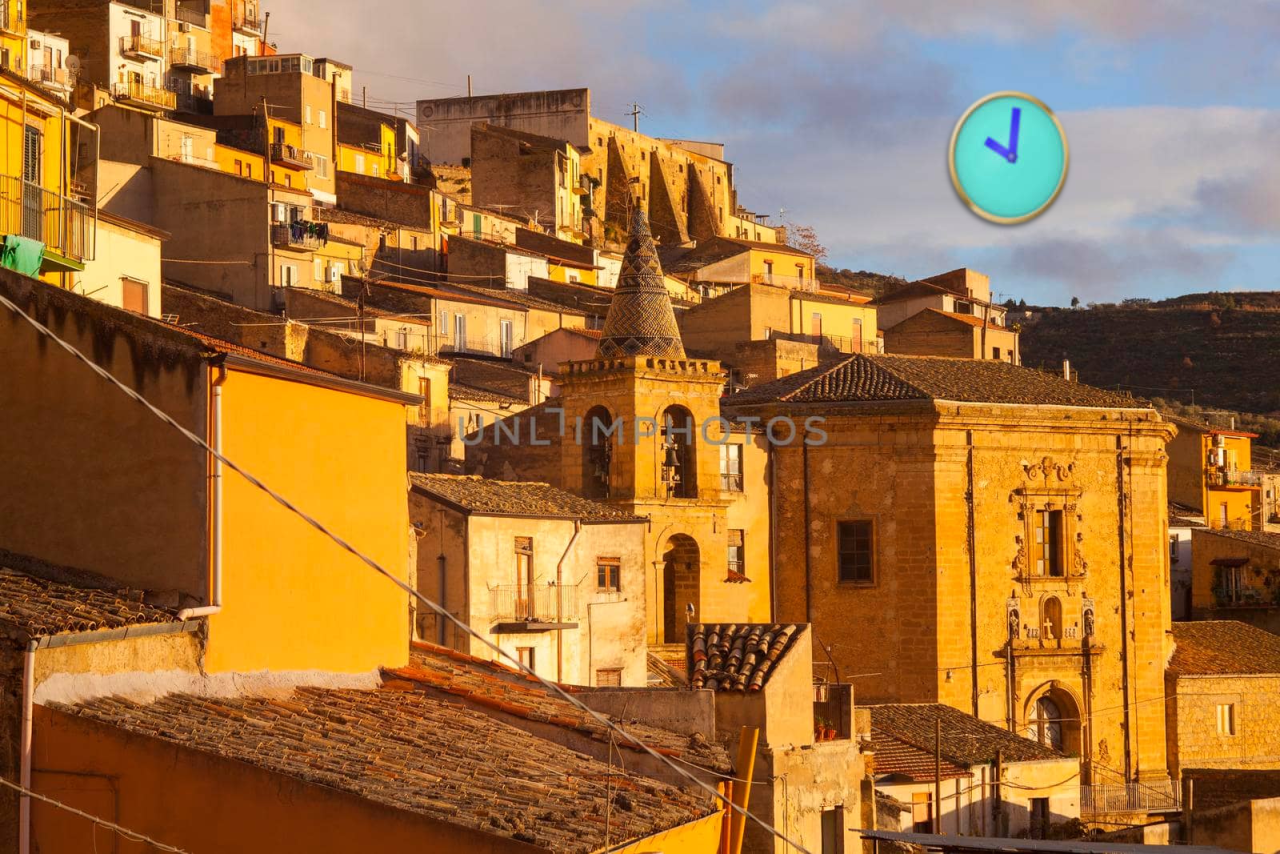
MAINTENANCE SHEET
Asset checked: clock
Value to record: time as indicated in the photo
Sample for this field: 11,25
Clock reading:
10,01
